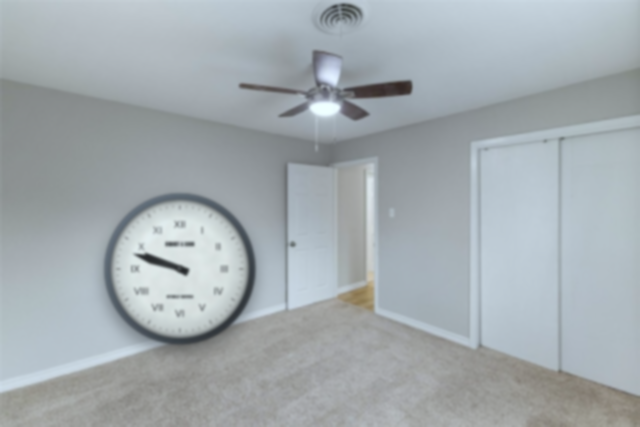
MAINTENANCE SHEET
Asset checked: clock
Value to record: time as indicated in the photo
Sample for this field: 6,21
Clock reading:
9,48
